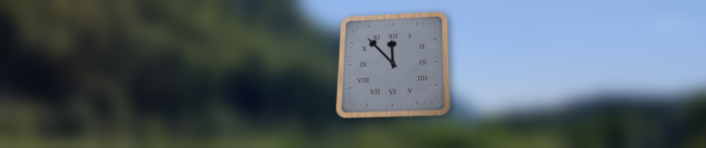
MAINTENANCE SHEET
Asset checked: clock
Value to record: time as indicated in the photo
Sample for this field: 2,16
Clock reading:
11,53
